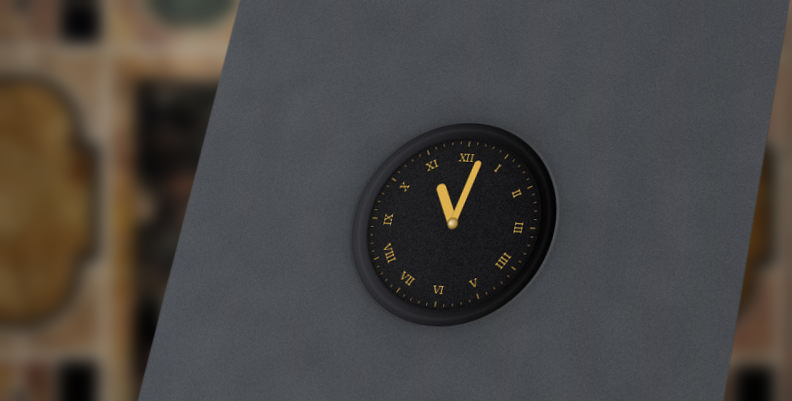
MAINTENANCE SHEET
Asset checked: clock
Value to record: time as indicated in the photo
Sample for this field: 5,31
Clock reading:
11,02
